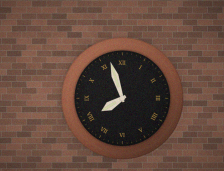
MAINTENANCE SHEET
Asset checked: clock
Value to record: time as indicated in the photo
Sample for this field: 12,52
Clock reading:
7,57
